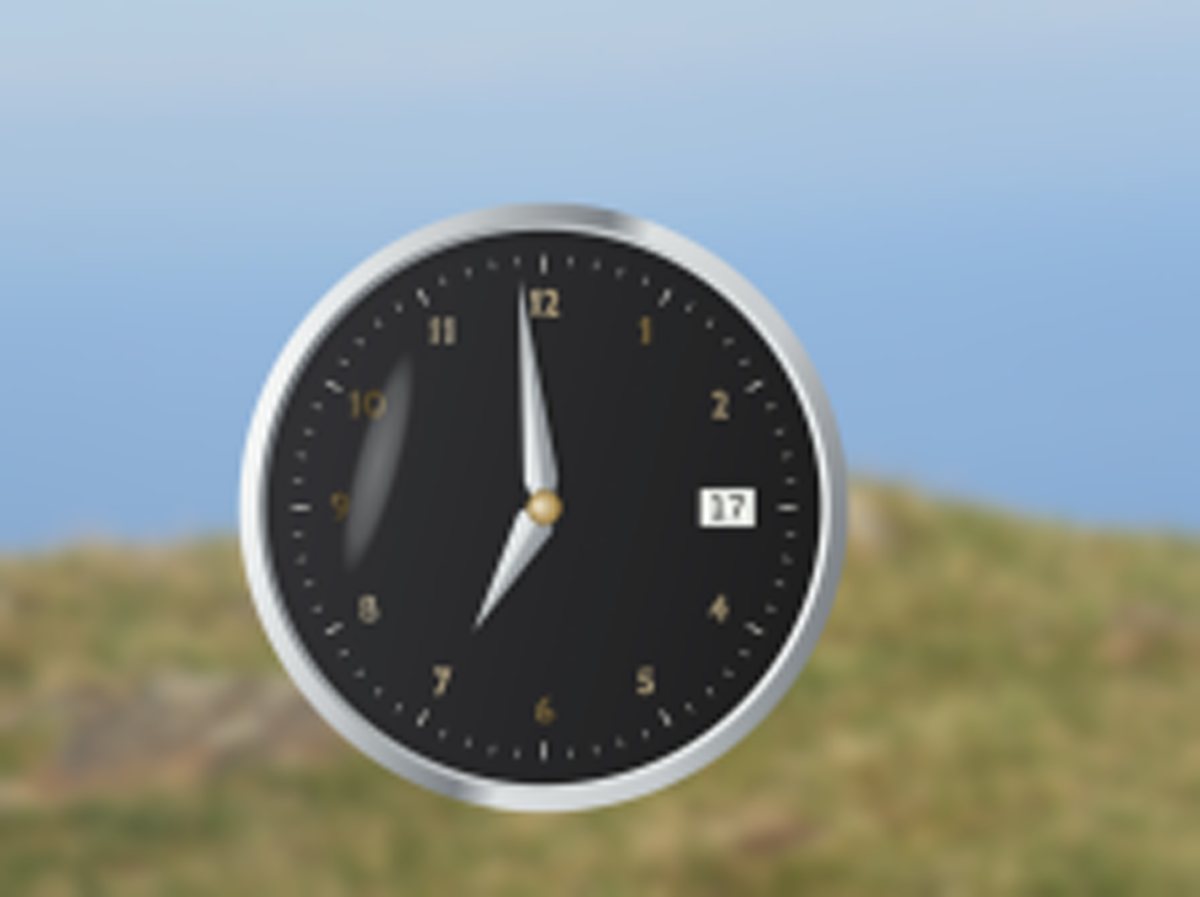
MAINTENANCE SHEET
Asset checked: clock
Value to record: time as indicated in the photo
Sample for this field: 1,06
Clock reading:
6,59
